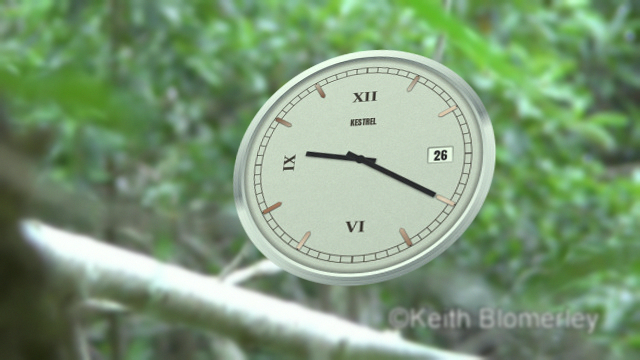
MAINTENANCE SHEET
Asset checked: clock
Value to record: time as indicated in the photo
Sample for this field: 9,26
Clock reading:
9,20
